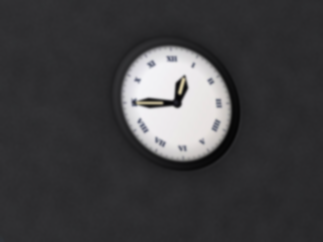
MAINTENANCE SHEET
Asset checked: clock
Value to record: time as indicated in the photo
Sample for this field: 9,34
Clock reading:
12,45
